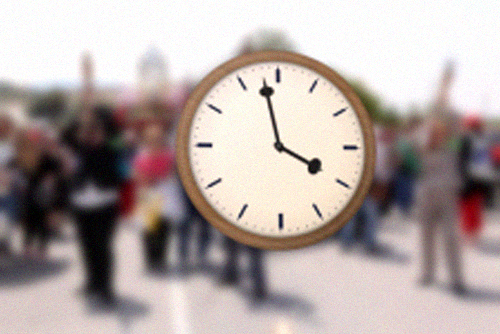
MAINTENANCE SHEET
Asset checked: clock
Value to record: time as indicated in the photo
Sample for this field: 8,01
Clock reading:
3,58
